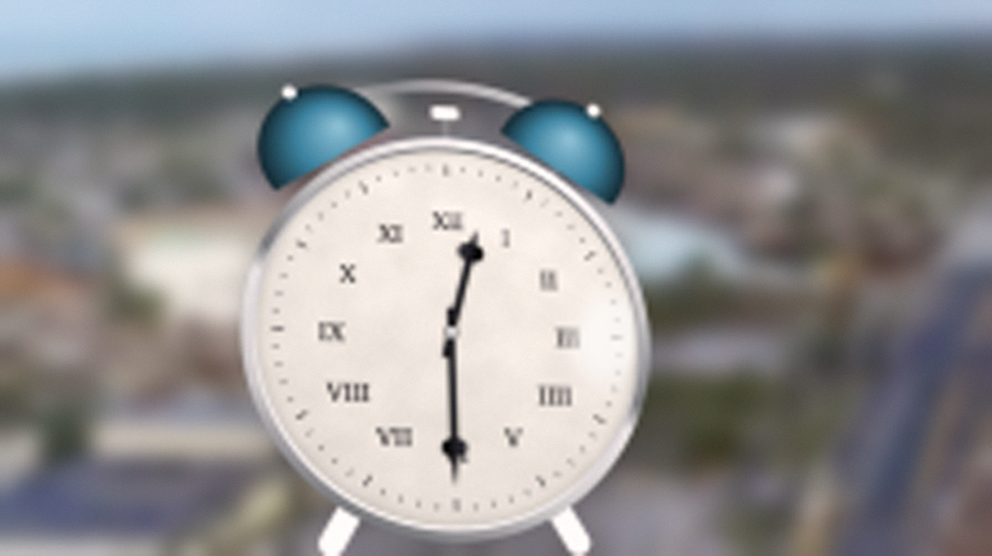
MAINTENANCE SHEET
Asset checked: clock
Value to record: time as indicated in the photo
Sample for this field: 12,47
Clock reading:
12,30
